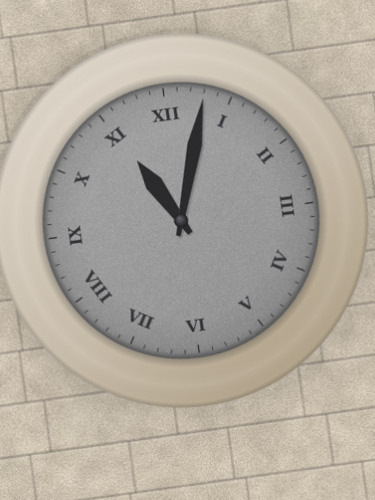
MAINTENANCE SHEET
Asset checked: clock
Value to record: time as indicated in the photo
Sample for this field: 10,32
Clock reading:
11,03
